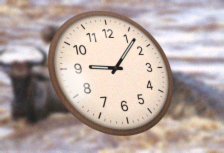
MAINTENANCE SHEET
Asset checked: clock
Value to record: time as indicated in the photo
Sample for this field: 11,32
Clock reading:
9,07
